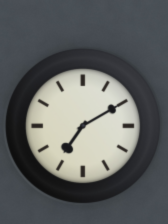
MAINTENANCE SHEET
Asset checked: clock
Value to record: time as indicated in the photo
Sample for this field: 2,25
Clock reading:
7,10
